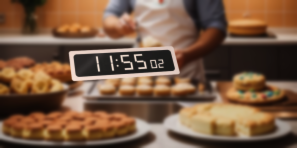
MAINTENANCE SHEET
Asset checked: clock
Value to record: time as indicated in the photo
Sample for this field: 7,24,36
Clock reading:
11,55,02
